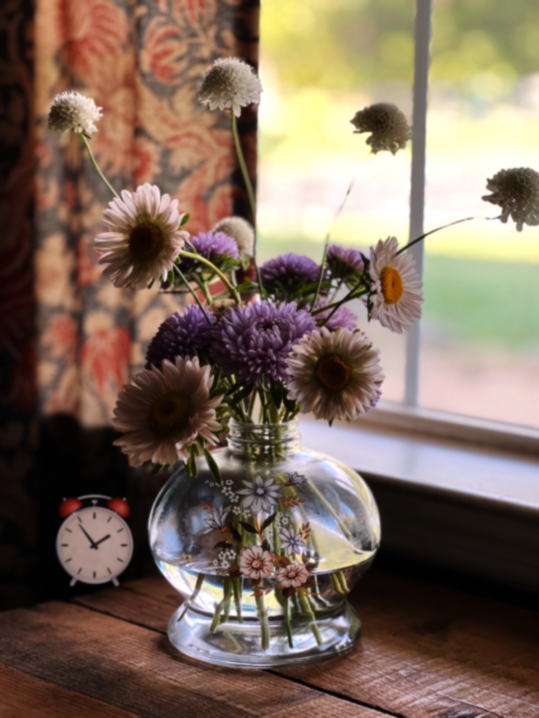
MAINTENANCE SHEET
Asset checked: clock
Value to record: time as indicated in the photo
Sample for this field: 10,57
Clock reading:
1,54
